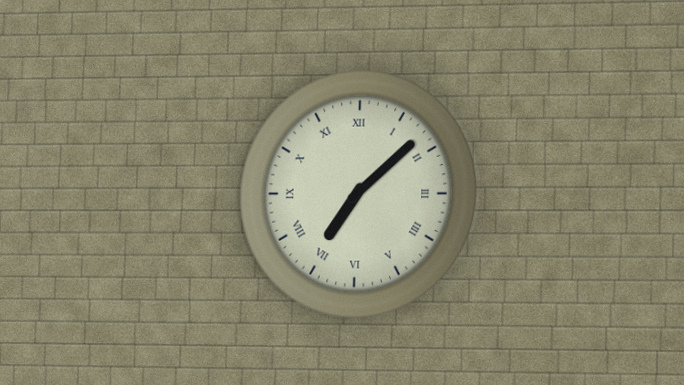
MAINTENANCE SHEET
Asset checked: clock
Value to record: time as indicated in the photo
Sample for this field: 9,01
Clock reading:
7,08
